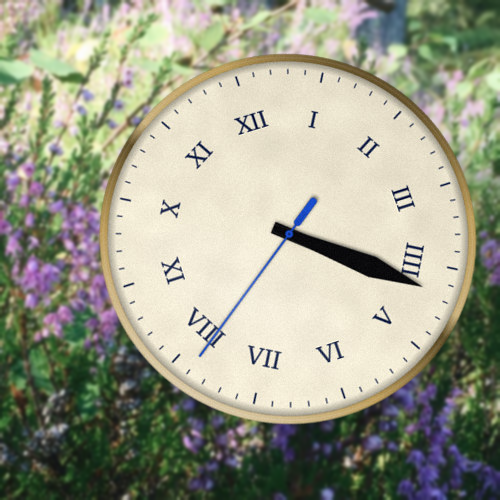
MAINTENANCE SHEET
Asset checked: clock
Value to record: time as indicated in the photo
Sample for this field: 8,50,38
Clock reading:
4,21,39
